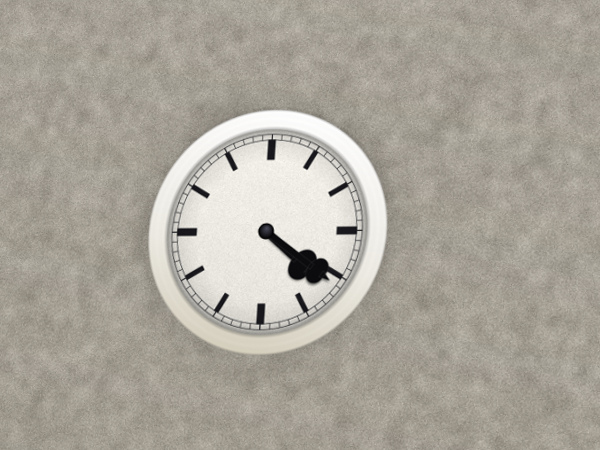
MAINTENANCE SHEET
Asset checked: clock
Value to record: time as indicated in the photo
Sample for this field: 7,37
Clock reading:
4,21
